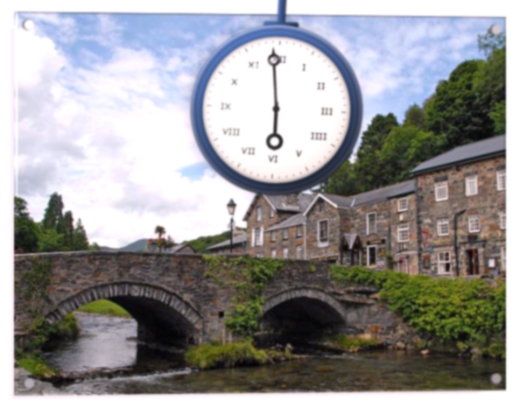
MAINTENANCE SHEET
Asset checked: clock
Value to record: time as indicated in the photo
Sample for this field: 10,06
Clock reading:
5,59
